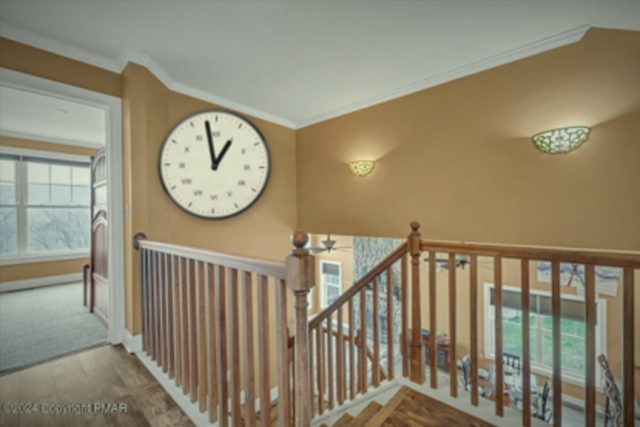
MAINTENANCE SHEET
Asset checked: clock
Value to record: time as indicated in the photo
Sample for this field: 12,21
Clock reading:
12,58
